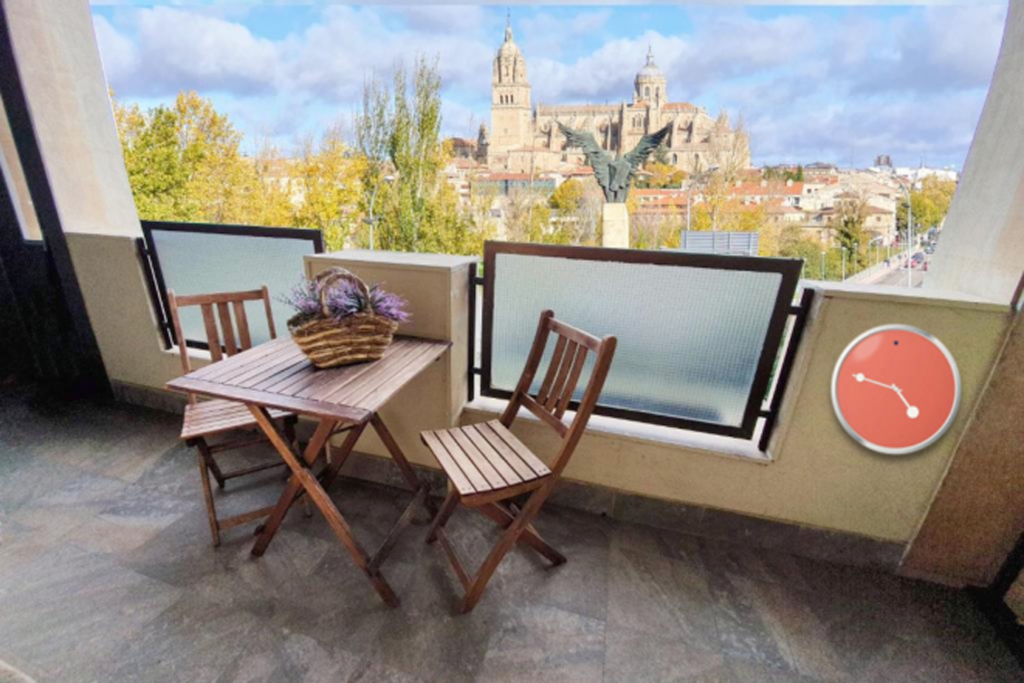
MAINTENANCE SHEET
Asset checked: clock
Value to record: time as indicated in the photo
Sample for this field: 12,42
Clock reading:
4,48
